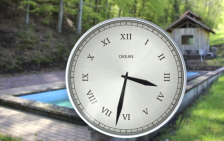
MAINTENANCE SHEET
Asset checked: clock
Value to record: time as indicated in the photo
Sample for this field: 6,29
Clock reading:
3,32
